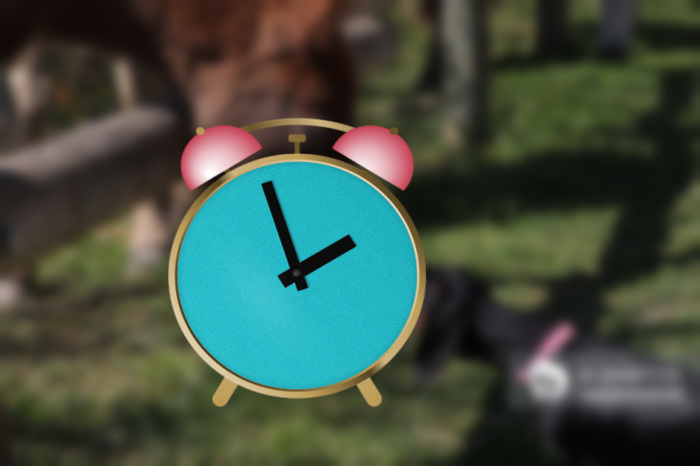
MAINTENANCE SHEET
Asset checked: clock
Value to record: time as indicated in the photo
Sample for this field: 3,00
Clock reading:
1,57
